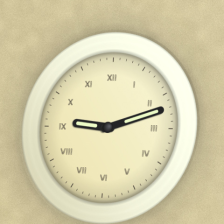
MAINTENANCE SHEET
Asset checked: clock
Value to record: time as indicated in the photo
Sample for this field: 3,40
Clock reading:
9,12
